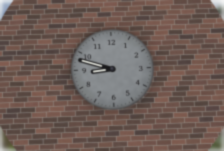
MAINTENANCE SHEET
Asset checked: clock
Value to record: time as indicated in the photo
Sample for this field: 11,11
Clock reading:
8,48
